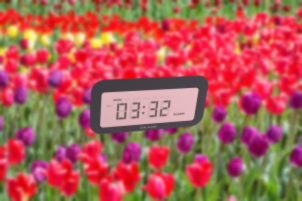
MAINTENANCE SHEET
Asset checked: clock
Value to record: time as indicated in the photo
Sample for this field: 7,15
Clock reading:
3,32
